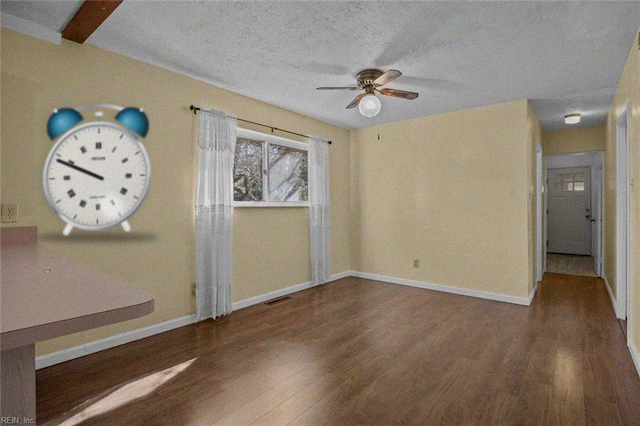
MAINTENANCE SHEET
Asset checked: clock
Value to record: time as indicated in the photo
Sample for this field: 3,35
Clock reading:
9,49
